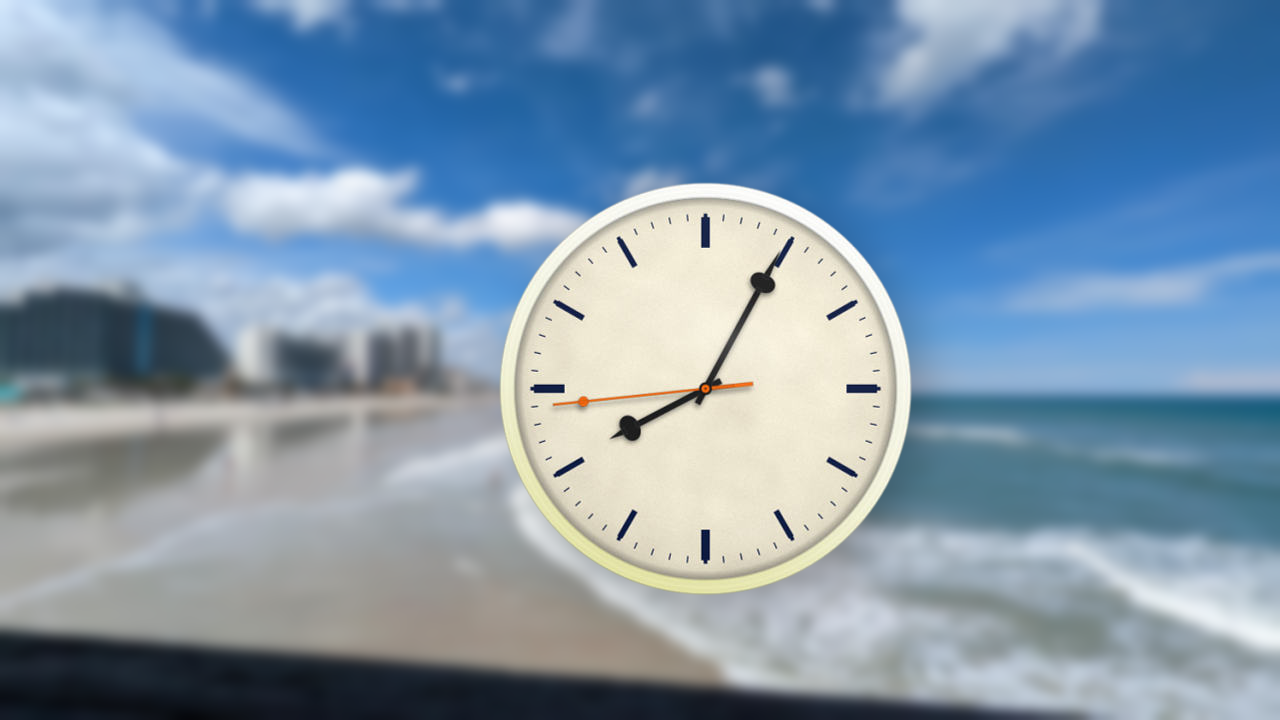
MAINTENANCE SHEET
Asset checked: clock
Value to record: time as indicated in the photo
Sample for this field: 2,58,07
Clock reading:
8,04,44
